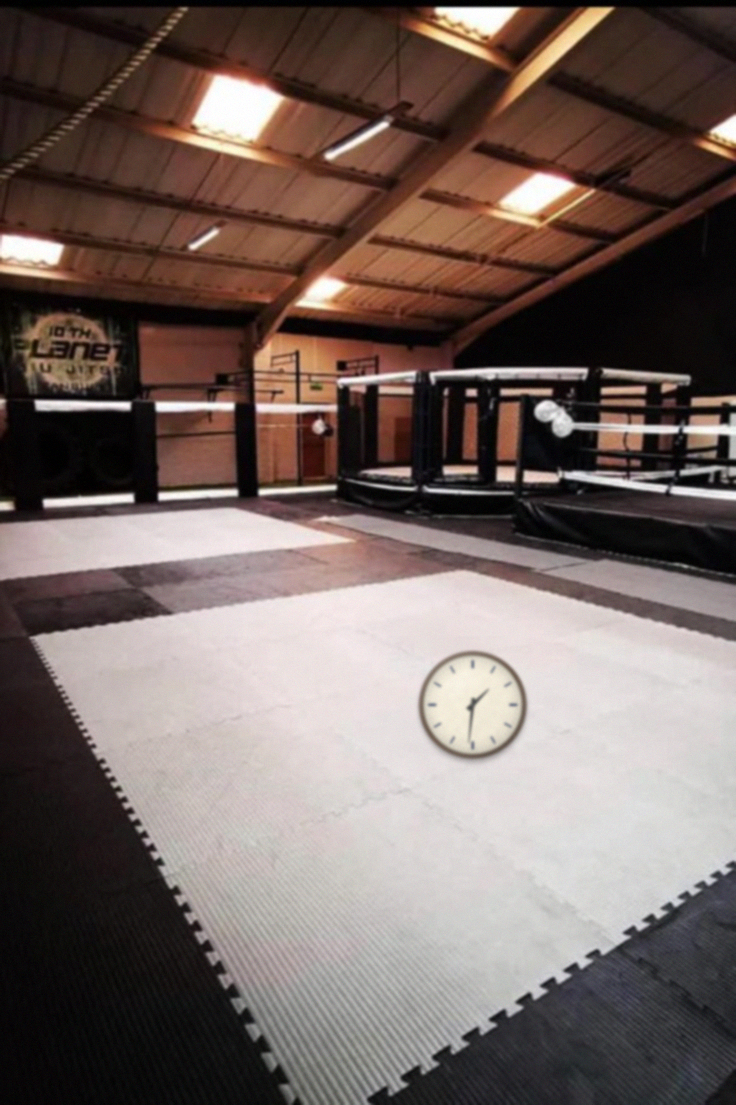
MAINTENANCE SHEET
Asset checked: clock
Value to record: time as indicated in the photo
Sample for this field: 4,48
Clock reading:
1,31
